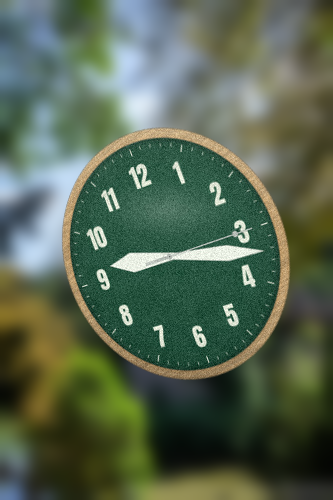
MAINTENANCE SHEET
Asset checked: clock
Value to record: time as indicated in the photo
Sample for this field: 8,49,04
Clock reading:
9,17,15
